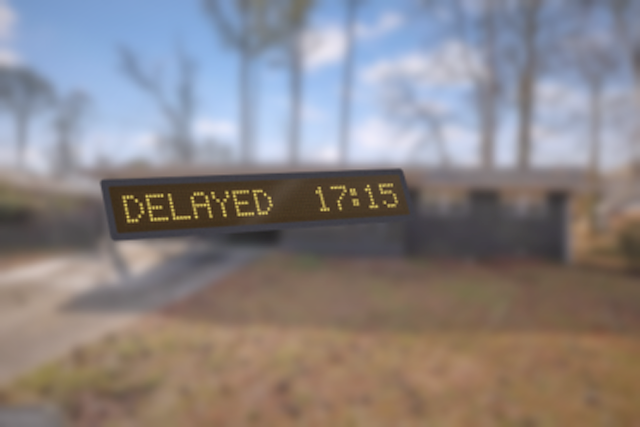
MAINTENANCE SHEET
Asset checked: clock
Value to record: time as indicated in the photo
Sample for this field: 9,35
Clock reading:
17,15
